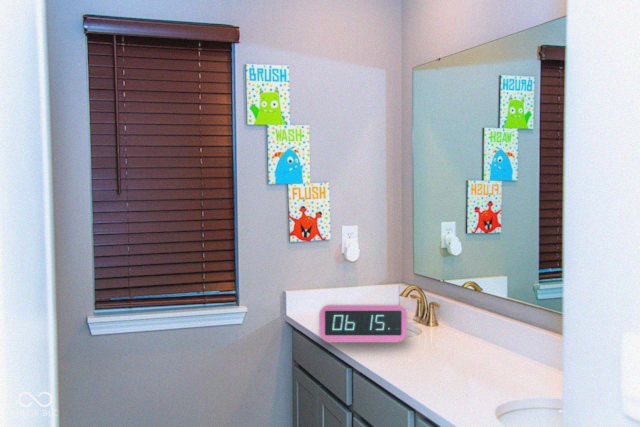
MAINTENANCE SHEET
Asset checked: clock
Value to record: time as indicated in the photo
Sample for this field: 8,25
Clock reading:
6,15
